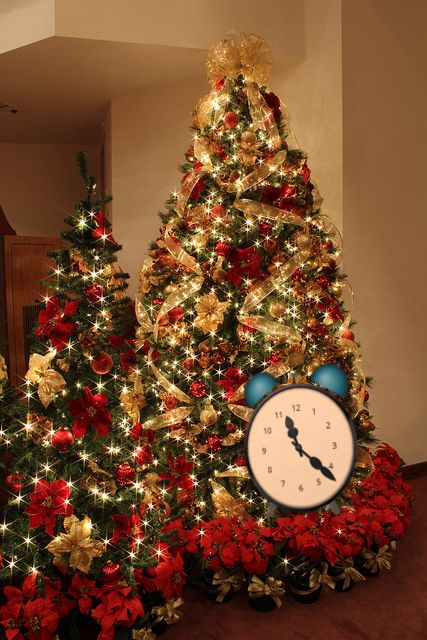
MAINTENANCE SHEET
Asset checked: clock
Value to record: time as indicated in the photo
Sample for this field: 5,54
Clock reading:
11,22
